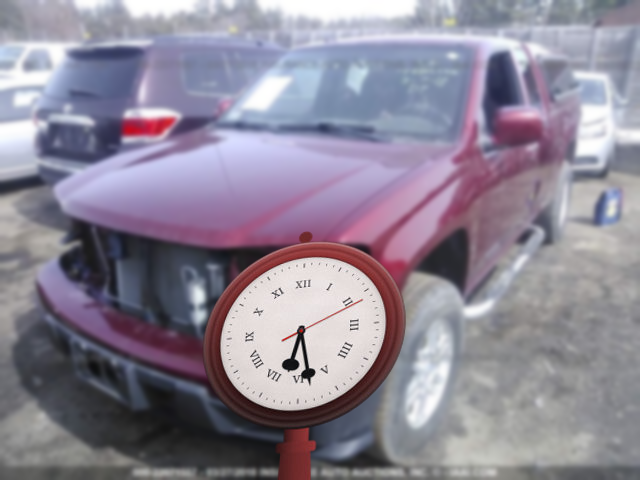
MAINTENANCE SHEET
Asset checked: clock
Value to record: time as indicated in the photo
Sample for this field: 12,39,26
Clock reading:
6,28,11
